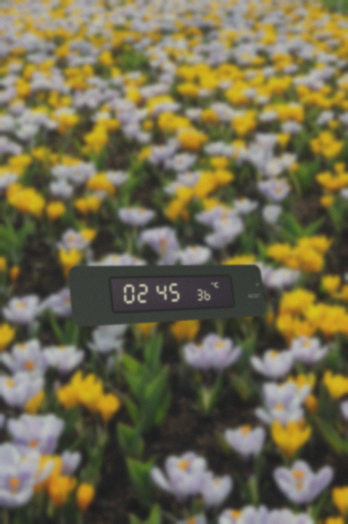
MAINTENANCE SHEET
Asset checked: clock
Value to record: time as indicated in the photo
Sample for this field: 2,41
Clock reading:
2,45
